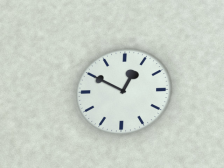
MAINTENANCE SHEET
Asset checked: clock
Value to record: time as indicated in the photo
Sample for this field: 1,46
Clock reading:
12,50
